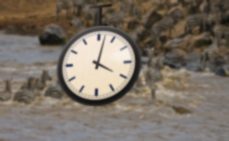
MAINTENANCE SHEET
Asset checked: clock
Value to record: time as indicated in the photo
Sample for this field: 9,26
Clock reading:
4,02
